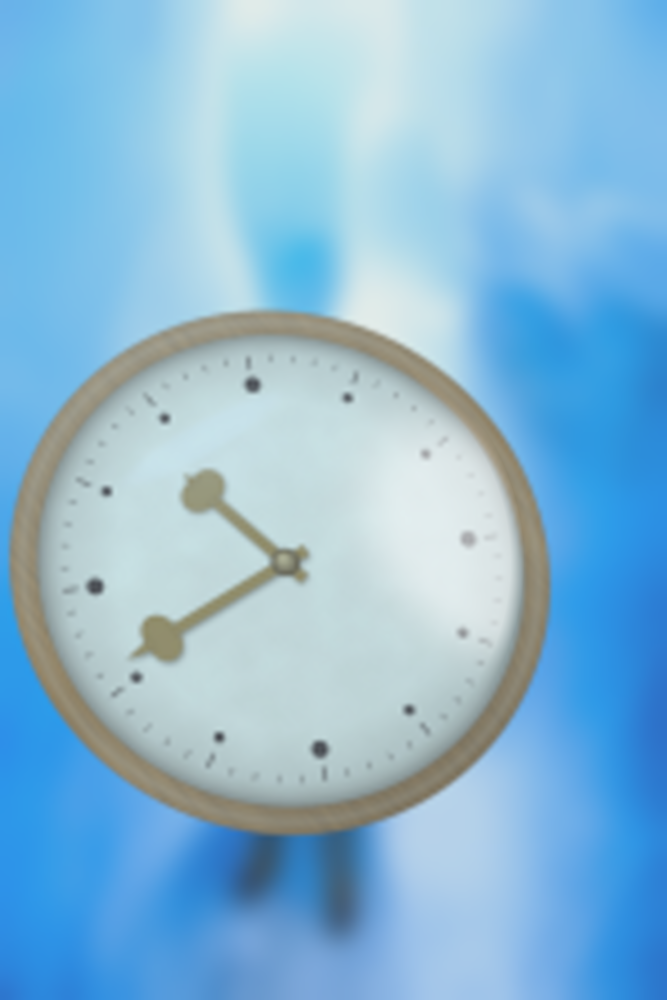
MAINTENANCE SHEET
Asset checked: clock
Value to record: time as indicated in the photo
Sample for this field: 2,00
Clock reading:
10,41
